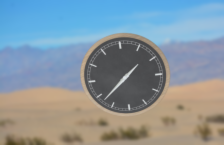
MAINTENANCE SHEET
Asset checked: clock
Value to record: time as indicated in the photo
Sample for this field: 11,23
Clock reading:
1,38
